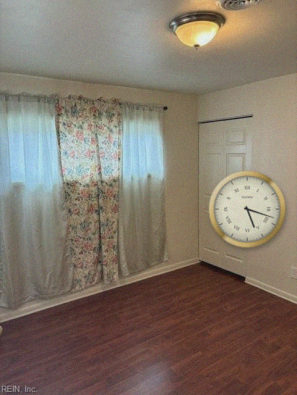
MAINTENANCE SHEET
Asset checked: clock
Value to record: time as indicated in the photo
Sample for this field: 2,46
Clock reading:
5,18
